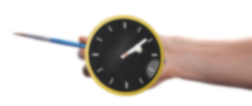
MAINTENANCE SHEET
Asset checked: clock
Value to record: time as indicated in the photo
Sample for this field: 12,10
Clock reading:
2,09
